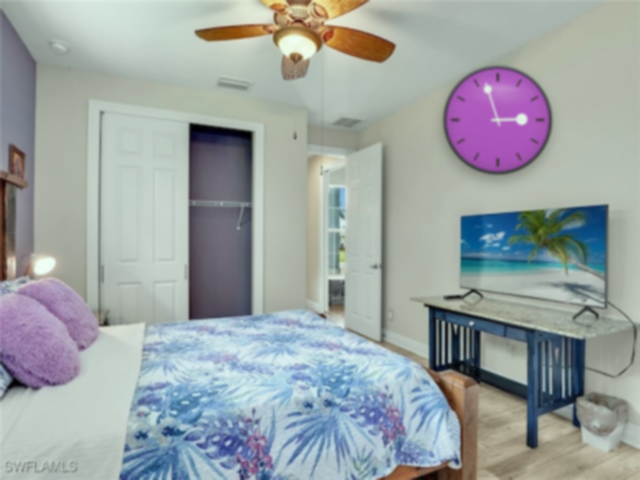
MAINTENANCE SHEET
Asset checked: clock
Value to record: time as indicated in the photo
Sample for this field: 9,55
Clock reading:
2,57
